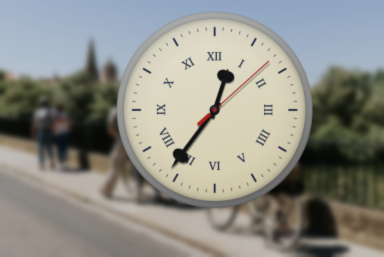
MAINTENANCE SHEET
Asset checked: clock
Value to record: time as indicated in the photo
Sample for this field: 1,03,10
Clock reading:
12,36,08
